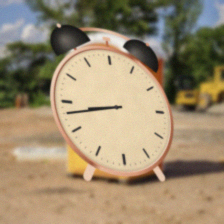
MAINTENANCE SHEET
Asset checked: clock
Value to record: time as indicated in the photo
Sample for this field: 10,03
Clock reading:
8,43
